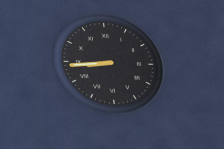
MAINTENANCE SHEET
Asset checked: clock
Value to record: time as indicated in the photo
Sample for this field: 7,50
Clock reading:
8,44
